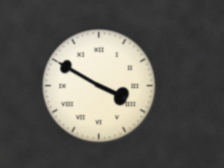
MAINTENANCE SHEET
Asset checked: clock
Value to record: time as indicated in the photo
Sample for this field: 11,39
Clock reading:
3,50
